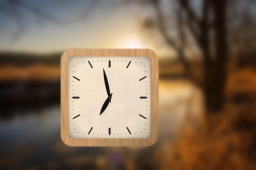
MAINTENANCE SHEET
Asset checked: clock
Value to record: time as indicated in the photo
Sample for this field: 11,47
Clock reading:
6,58
